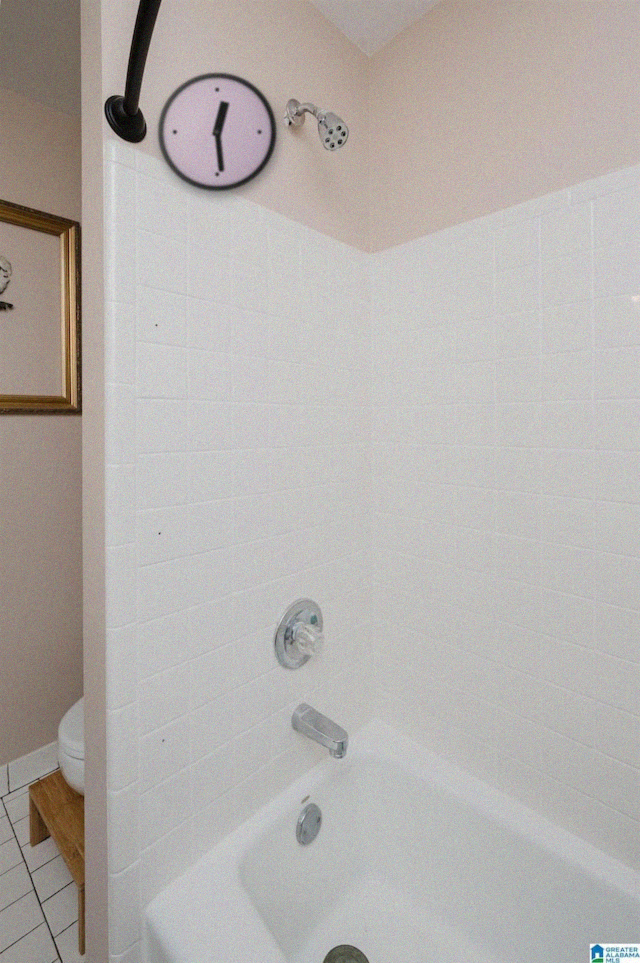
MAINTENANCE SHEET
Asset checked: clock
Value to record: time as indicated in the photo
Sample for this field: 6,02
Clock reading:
12,29
